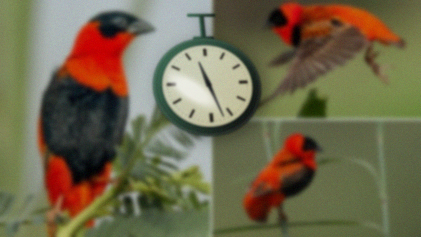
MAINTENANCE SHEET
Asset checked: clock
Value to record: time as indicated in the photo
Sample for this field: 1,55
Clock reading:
11,27
